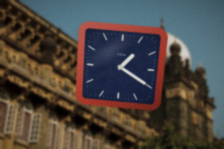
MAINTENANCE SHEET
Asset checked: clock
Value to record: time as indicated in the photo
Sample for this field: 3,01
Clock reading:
1,20
